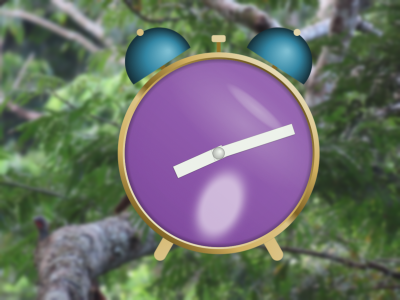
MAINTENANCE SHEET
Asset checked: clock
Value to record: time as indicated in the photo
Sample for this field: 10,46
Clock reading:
8,12
